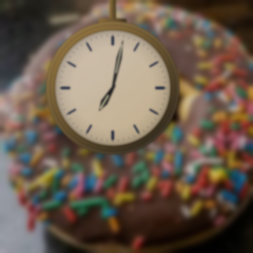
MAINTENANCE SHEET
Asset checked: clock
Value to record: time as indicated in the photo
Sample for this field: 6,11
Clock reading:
7,02
